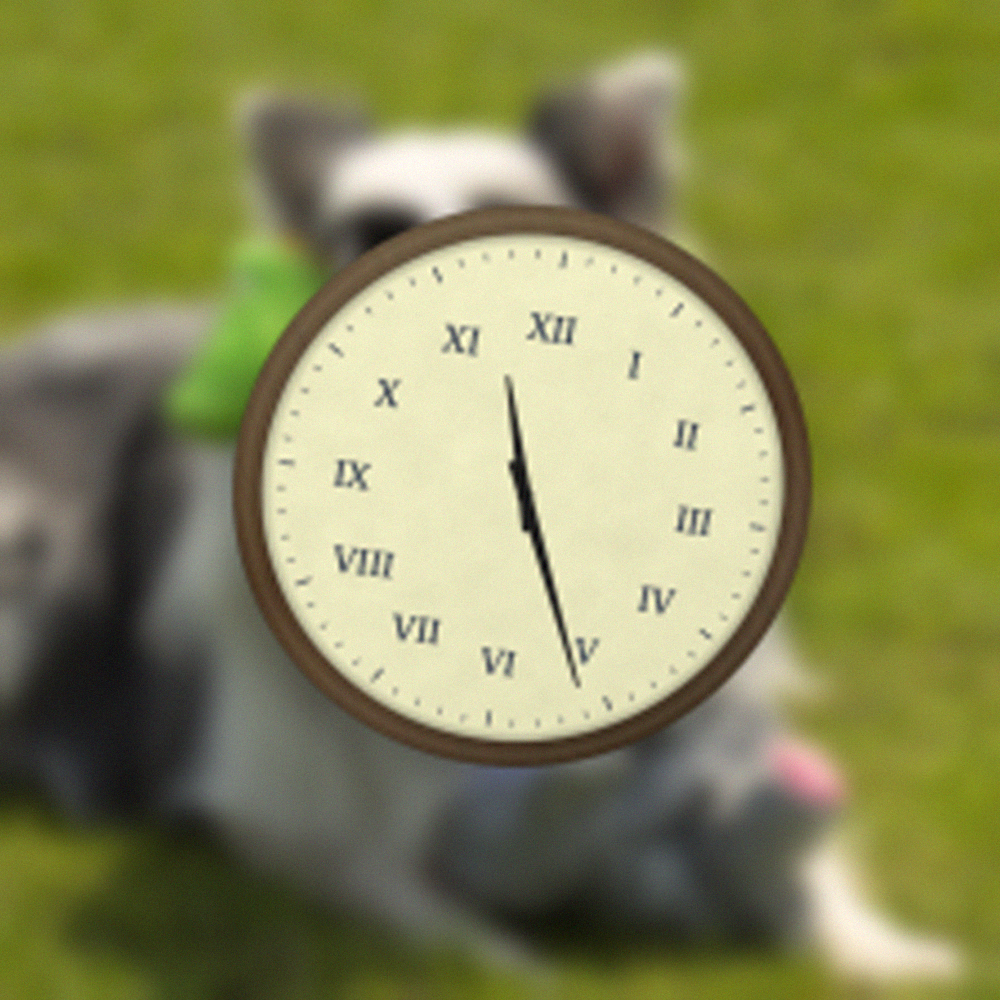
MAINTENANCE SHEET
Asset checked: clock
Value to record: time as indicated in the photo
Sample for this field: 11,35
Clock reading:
11,26
